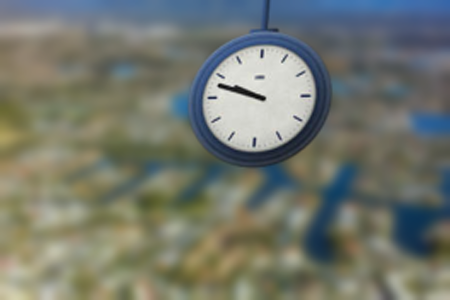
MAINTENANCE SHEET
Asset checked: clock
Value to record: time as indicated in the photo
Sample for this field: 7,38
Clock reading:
9,48
